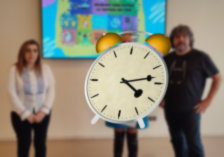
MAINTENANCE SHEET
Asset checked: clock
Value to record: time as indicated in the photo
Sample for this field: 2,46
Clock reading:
4,13
